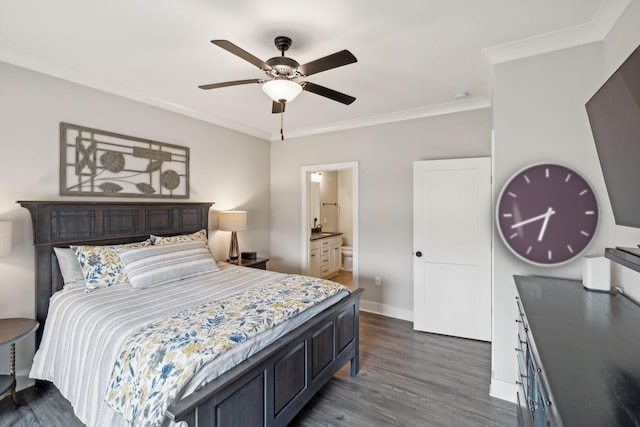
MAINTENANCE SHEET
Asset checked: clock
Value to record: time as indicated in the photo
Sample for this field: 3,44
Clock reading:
6,42
